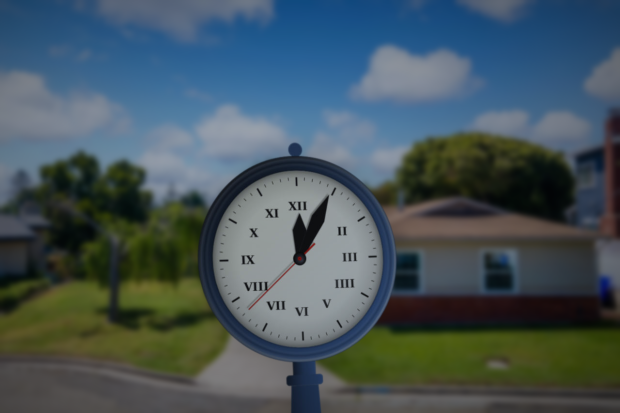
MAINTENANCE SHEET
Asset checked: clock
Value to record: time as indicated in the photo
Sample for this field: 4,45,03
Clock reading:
12,04,38
